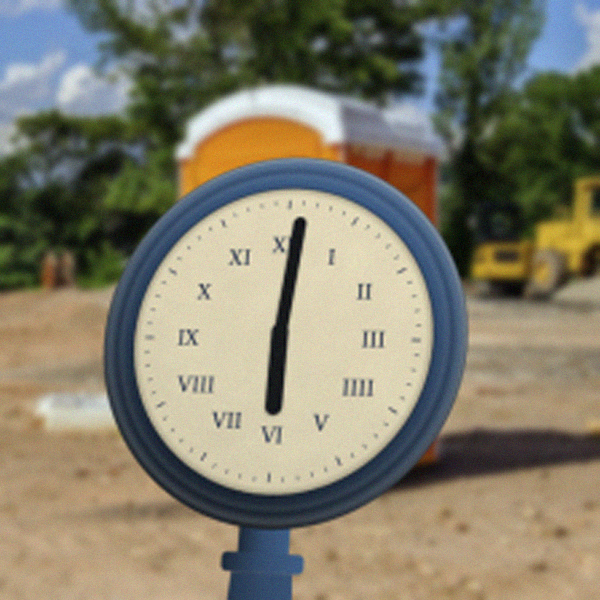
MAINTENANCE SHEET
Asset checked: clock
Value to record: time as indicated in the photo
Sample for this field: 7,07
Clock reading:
6,01
